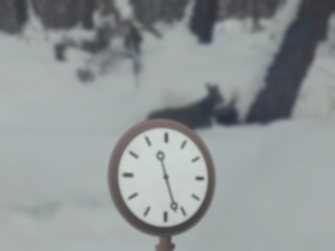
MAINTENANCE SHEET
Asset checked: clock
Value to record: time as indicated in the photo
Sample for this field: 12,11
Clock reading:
11,27
